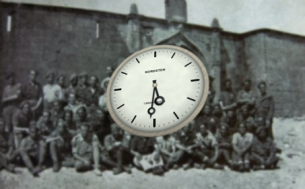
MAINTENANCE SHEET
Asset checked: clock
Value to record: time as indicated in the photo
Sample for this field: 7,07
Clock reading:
5,31
